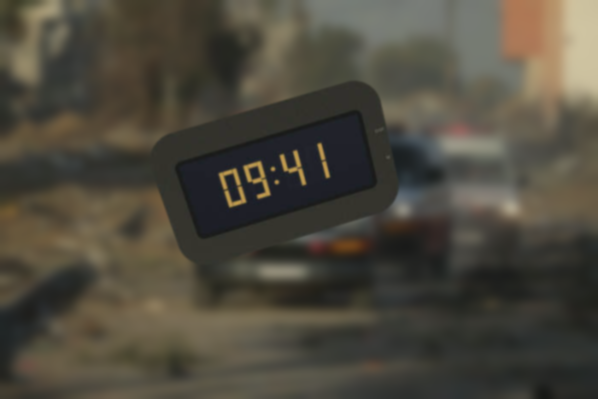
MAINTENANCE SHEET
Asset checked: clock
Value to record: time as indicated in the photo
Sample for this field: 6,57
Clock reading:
9,41
